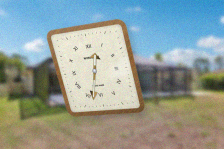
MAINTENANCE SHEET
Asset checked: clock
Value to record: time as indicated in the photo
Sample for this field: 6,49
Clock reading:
12,33
